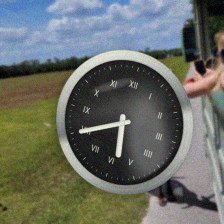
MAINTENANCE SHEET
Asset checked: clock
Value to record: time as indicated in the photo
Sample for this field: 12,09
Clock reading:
5,40
